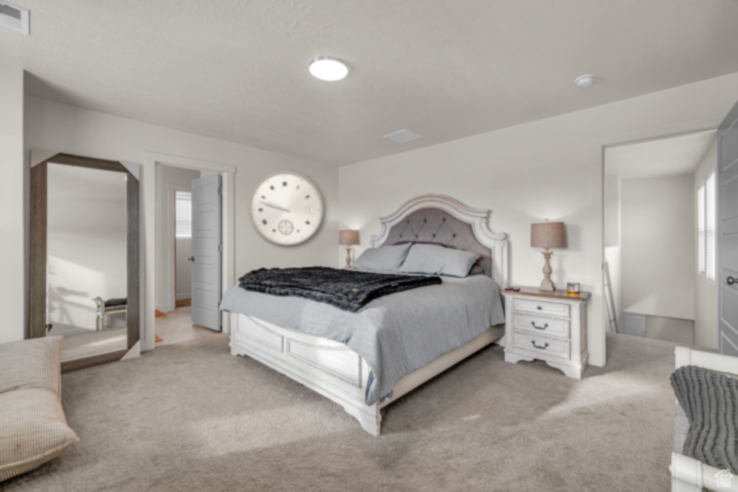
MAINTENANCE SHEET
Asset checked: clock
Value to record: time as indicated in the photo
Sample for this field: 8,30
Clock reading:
9,48
